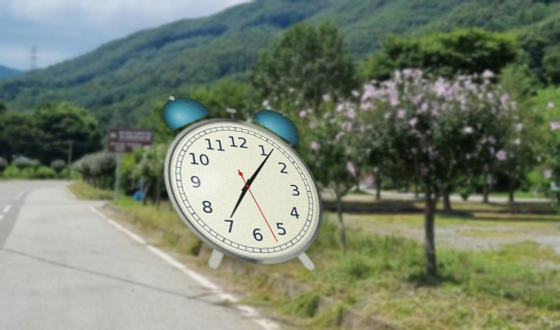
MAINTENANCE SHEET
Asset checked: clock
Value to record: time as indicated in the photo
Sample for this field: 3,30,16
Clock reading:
7,06,27
